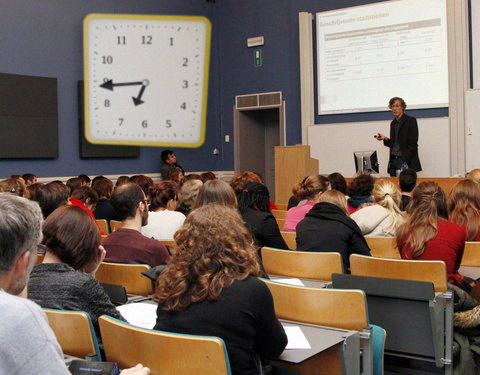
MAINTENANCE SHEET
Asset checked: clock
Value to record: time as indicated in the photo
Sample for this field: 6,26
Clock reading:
6,44
